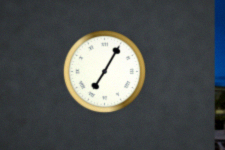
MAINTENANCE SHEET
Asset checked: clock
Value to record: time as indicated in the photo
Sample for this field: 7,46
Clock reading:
7,05
